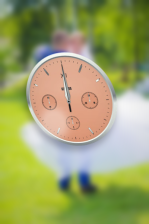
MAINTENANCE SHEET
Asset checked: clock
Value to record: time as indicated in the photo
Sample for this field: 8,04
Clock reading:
12,00
